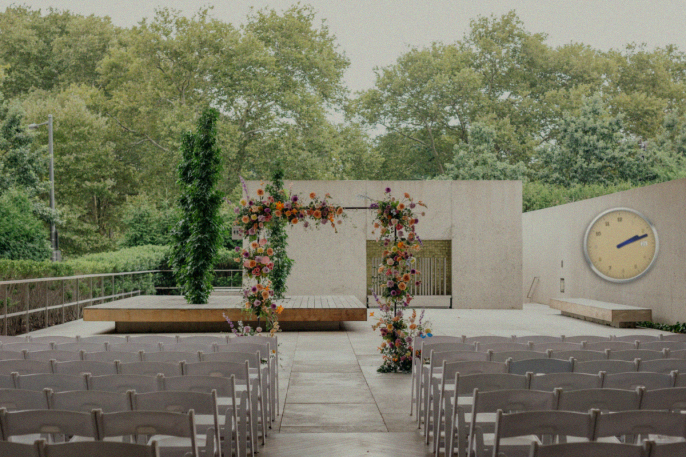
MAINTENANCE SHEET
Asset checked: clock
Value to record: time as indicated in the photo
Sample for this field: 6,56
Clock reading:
2,12
